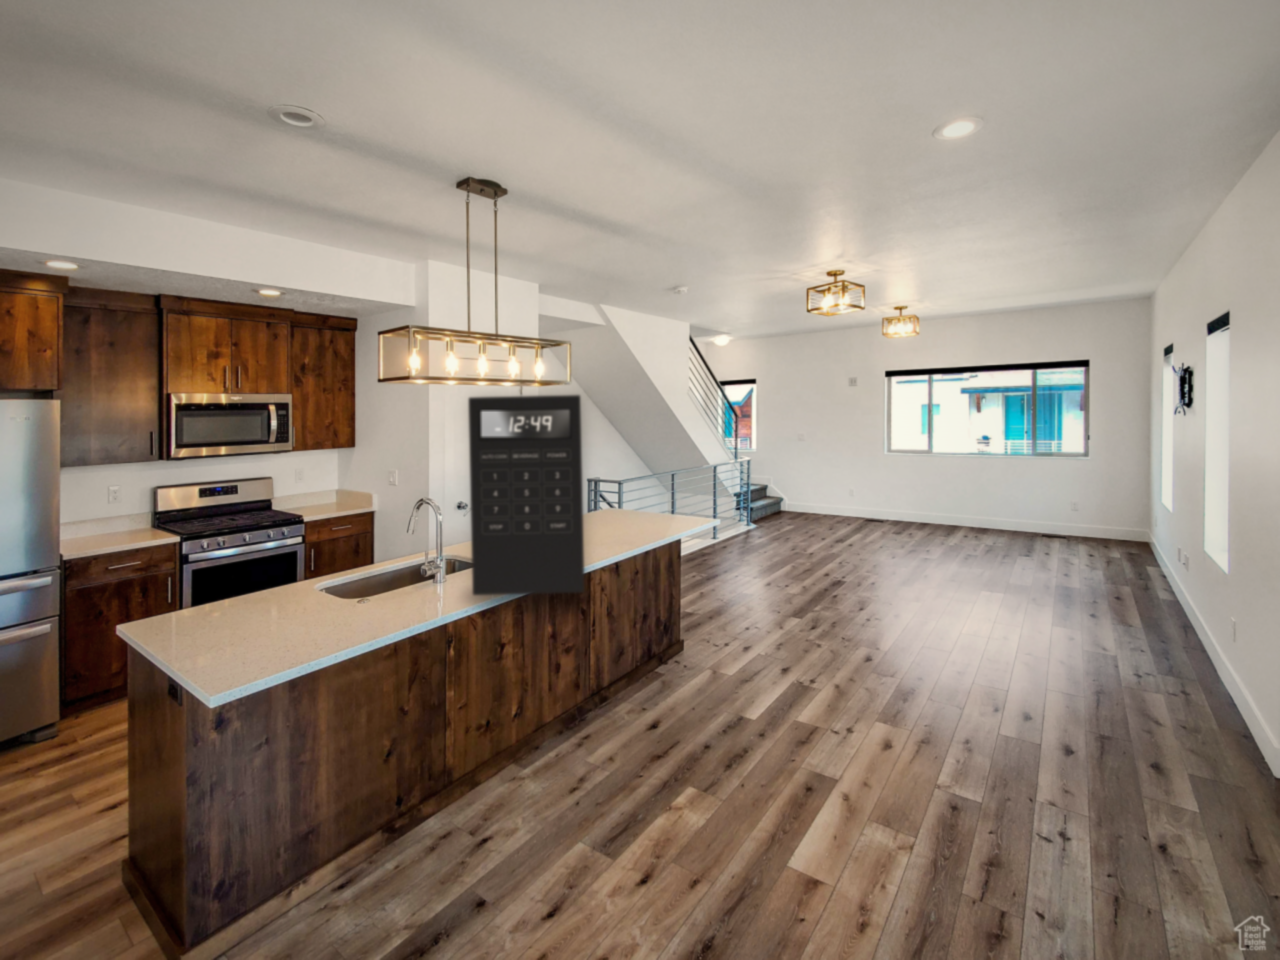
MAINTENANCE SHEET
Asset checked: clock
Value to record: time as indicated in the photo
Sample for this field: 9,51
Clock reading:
12,49
